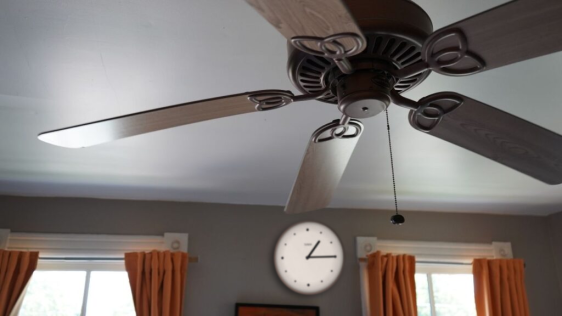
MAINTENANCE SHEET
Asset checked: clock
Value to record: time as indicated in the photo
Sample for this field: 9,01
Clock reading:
1,15
